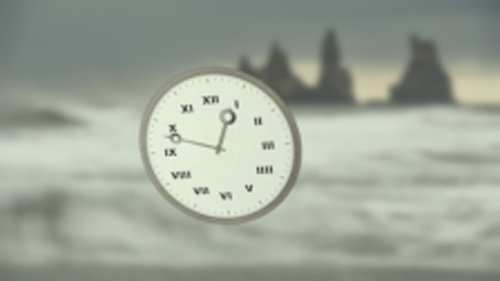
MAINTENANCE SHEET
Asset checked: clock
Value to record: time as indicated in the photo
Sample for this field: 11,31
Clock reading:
12,48
